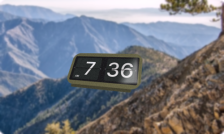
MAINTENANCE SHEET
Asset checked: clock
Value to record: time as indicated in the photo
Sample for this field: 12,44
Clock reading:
7,36
